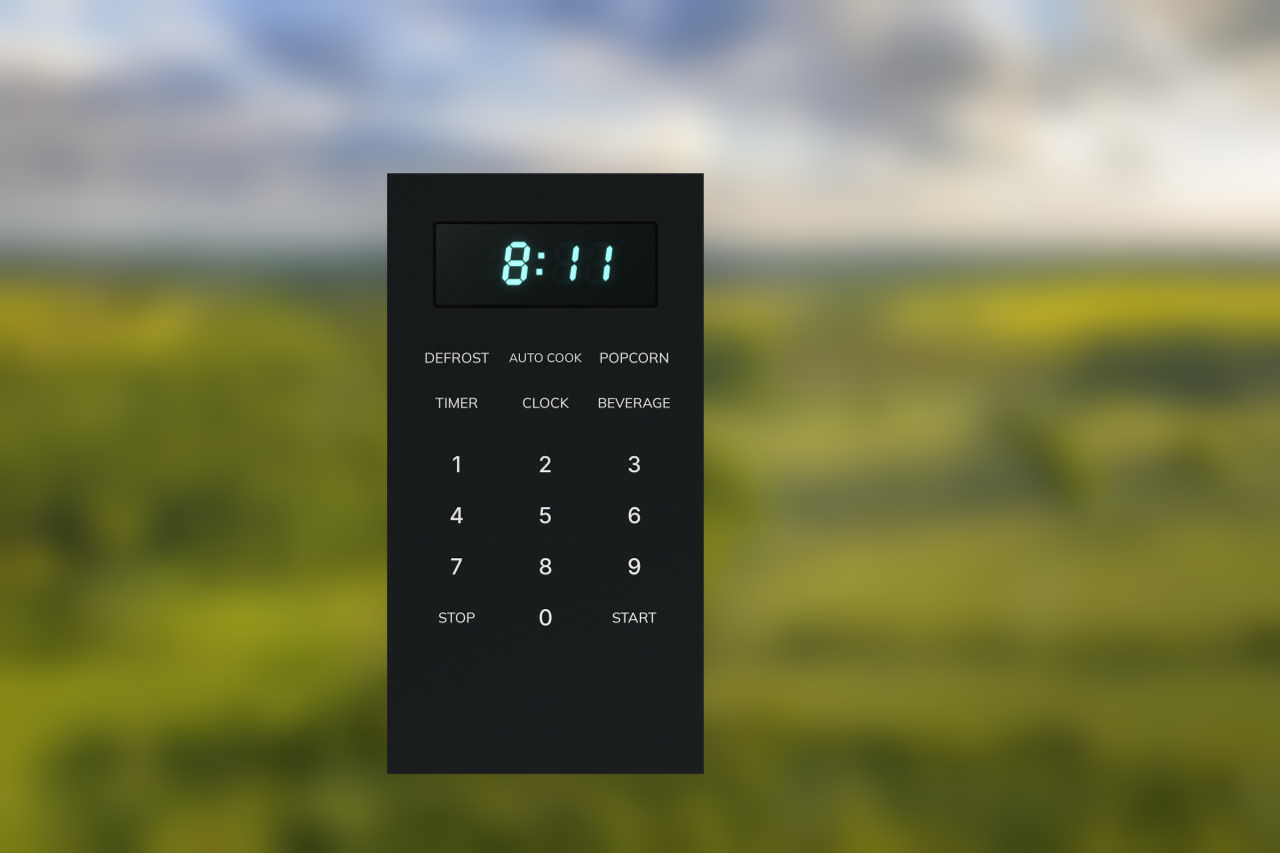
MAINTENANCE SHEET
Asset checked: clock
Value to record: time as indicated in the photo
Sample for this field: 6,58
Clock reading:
8,11
